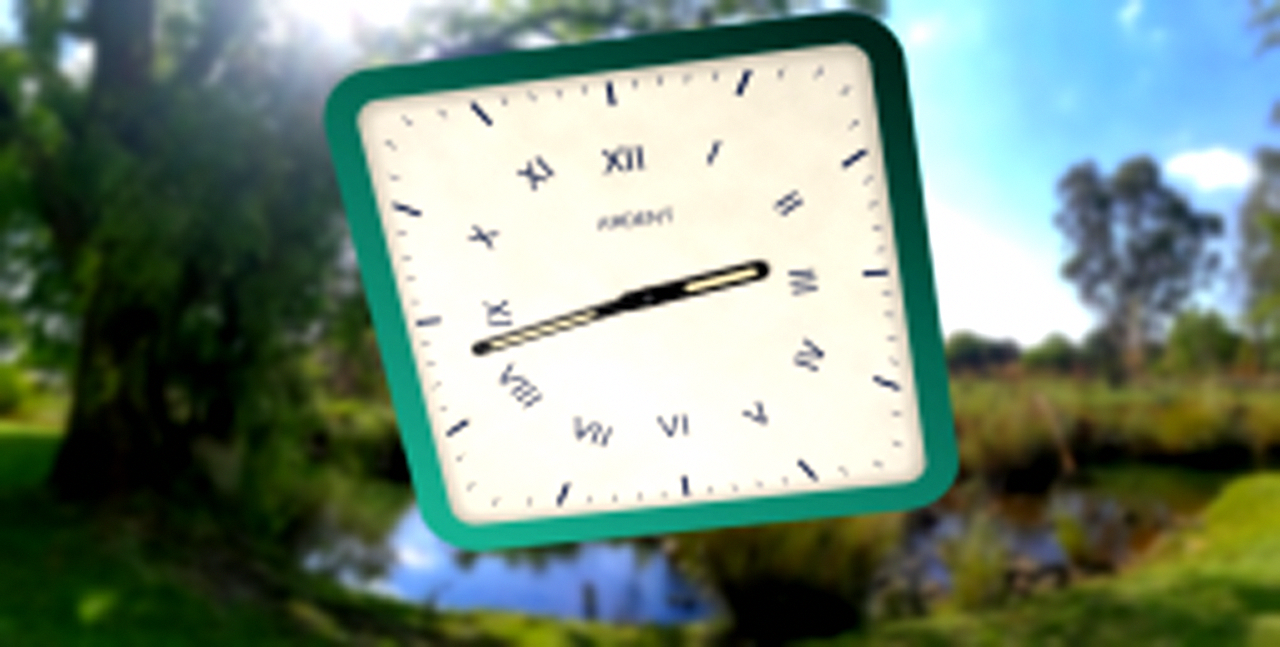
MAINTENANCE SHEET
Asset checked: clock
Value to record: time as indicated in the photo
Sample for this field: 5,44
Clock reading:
2,43
